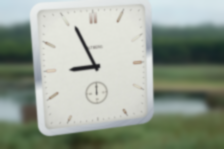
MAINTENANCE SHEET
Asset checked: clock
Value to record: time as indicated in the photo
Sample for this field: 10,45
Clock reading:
8,56
